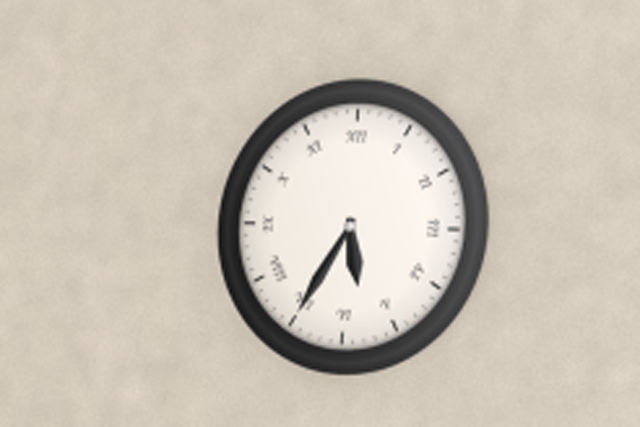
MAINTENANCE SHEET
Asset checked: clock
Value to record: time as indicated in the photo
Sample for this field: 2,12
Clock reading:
5,35
